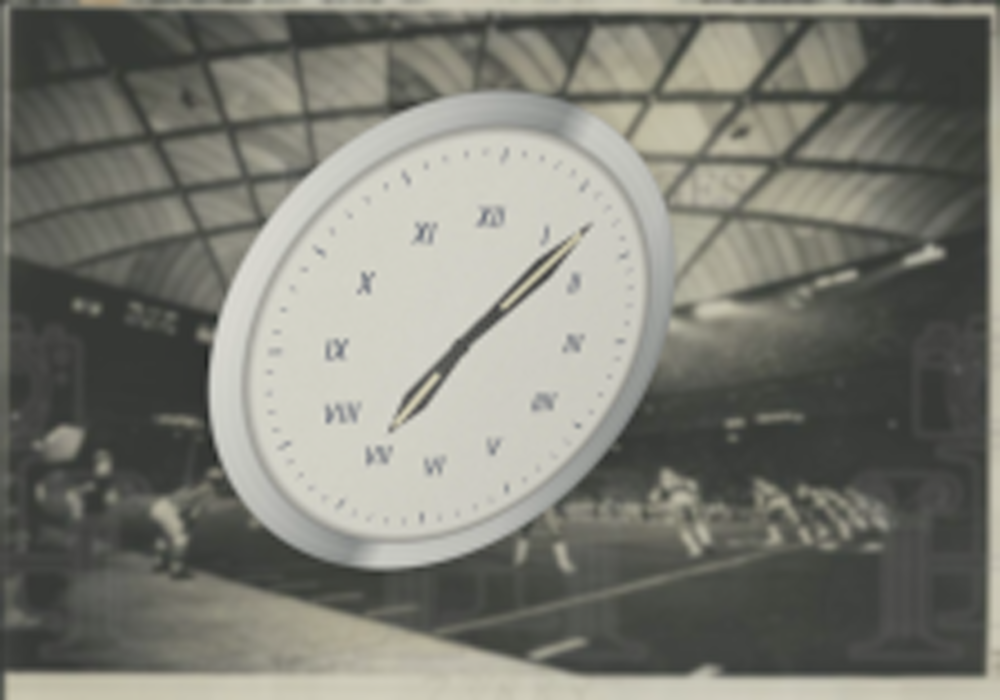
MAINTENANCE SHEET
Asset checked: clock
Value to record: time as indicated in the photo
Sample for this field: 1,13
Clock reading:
7,07
